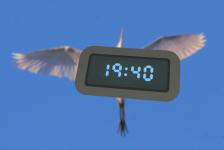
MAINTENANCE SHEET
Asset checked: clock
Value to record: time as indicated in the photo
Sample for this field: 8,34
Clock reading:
19,40
